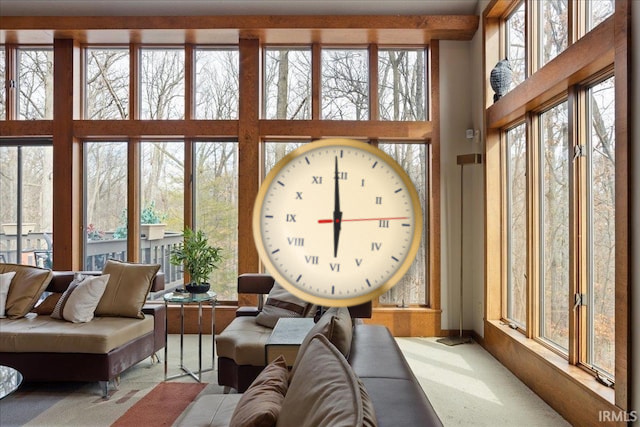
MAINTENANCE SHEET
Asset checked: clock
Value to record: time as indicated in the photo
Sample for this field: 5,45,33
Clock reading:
5,59,14
